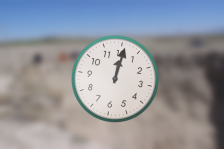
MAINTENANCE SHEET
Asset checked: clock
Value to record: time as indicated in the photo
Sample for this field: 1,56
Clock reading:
12,01
